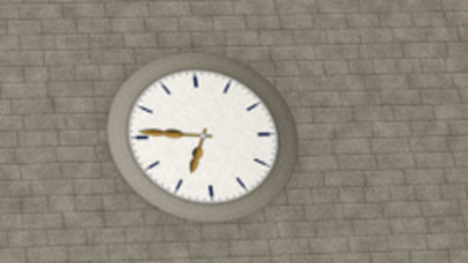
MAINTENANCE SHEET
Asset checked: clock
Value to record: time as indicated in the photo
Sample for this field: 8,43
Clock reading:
6,46
